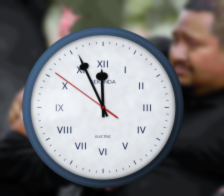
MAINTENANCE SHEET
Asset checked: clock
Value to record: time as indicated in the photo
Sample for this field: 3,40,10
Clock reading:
11,55,51
